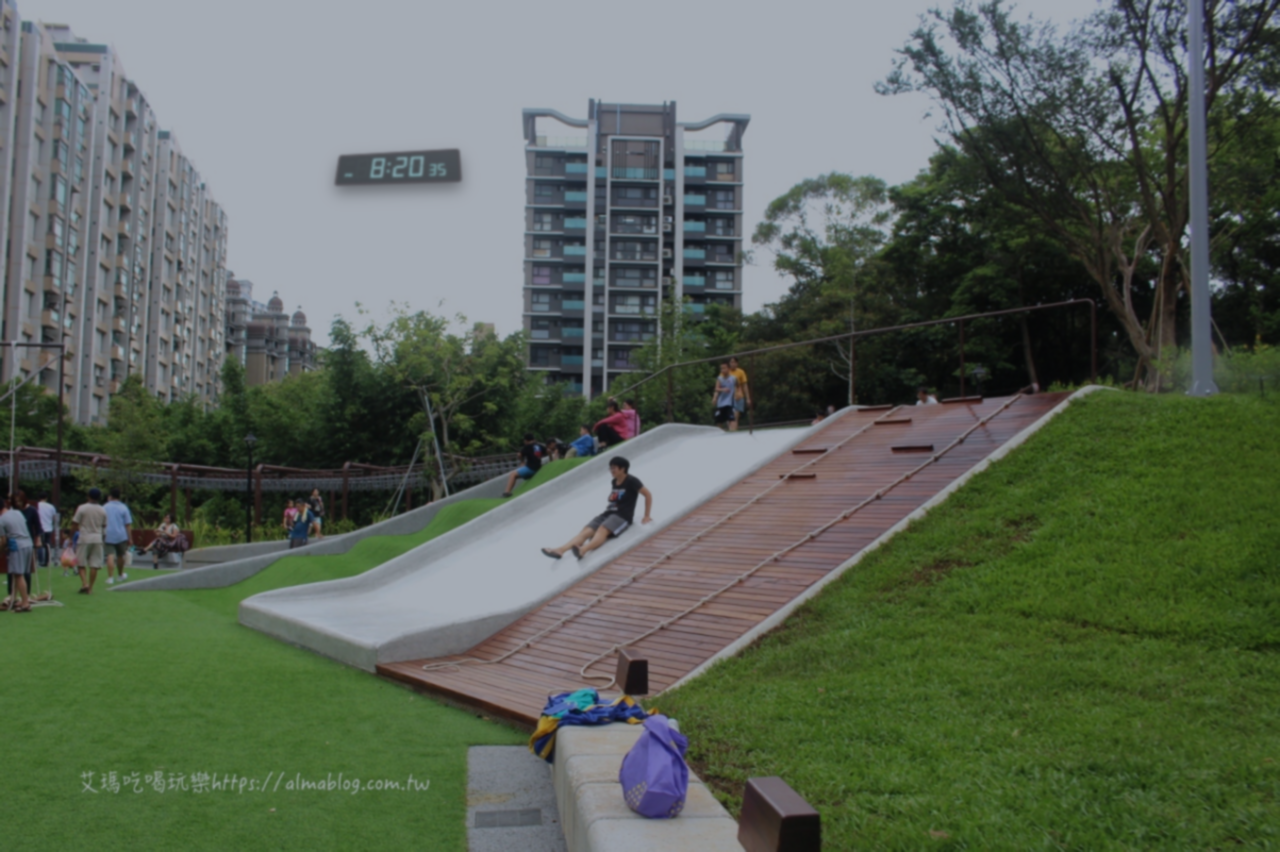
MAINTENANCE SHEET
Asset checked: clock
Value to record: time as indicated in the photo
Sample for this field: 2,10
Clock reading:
8,20
